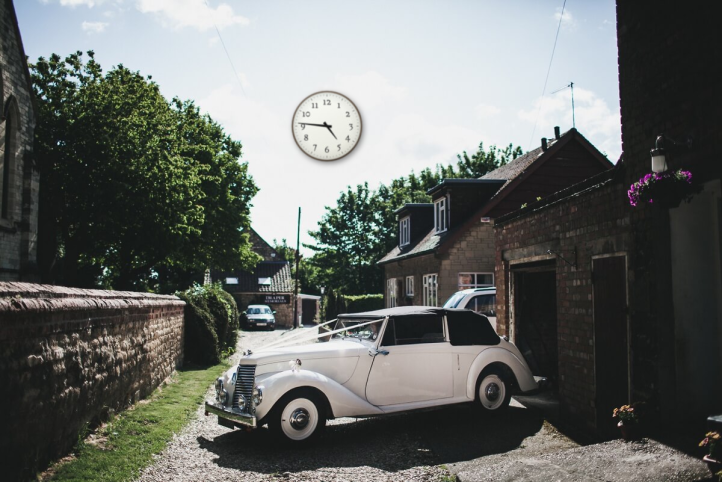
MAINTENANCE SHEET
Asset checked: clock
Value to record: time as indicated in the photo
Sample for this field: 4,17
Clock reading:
4,46
